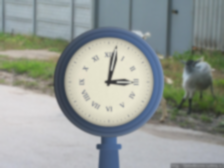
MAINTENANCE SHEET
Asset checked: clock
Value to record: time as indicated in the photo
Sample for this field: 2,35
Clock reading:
3,02
